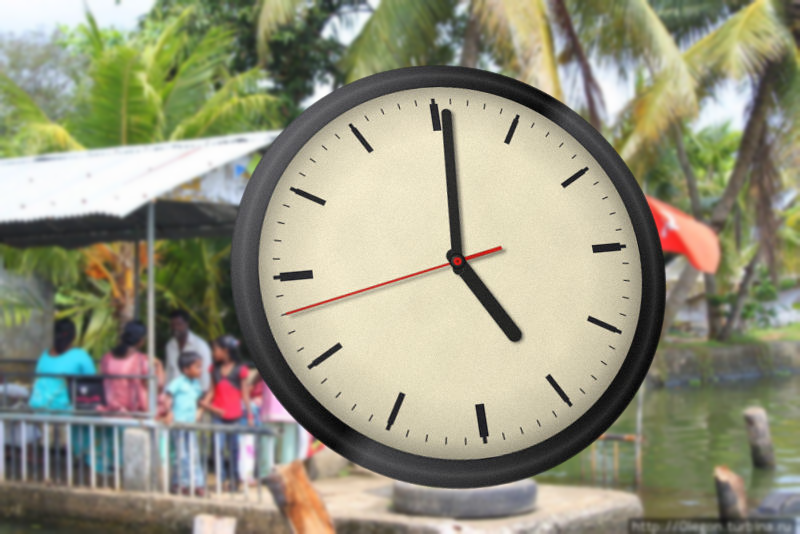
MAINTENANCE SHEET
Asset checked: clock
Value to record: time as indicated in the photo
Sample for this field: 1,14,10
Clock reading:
5,00,43
